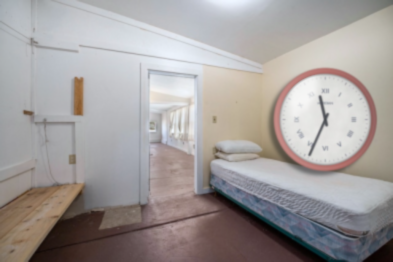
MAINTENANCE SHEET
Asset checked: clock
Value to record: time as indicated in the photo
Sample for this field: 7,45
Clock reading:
11,34
